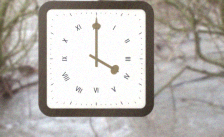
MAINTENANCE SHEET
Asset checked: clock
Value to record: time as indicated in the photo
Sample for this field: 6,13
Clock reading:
4,00
